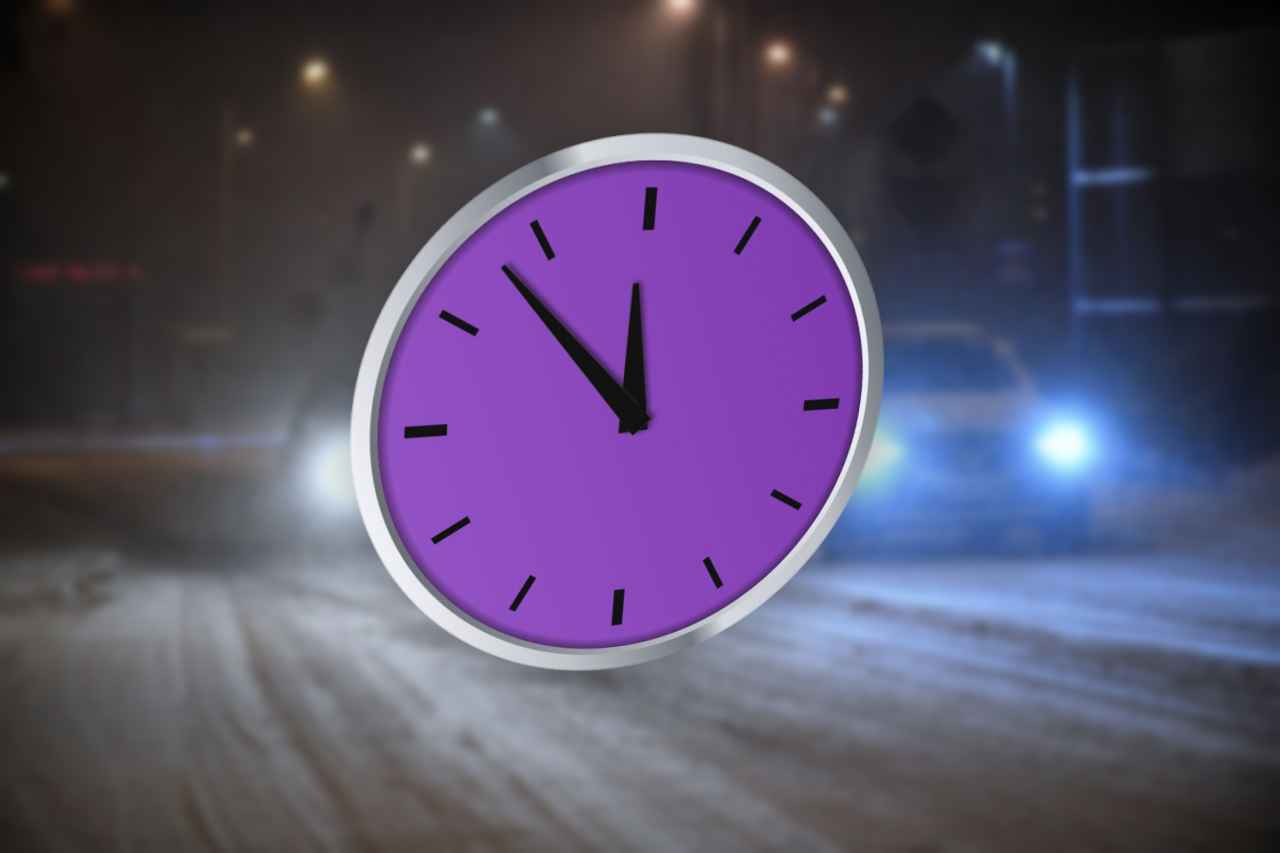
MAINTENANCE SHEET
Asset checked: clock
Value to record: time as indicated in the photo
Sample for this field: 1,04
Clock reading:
11,53
